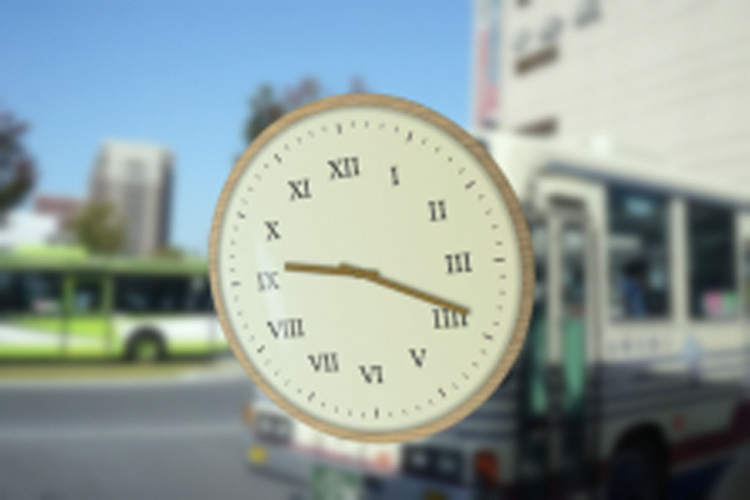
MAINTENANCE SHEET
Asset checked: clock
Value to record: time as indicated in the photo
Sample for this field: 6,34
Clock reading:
9,19
